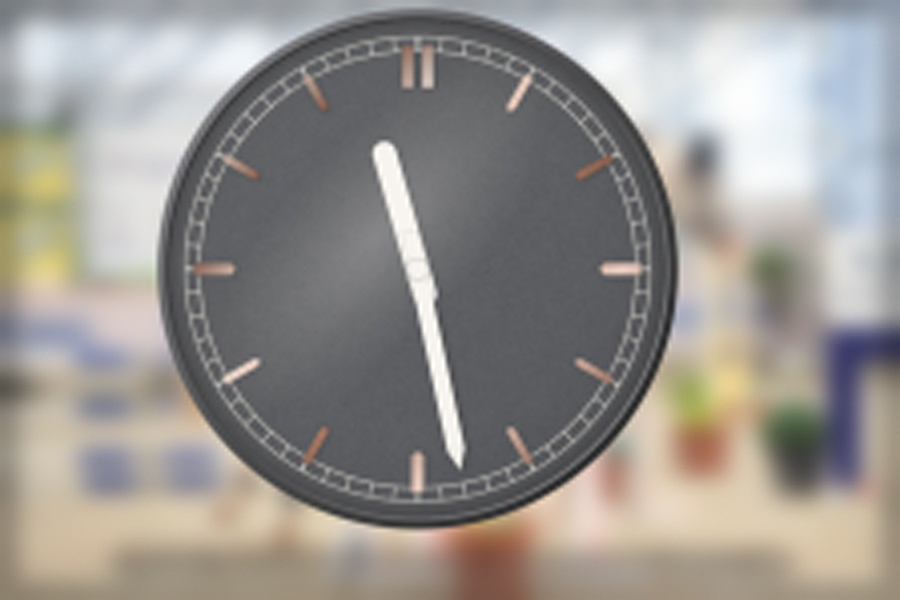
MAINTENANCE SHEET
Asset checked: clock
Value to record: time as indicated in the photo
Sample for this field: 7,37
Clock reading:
11,28
